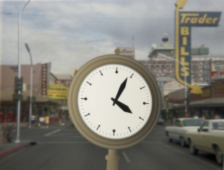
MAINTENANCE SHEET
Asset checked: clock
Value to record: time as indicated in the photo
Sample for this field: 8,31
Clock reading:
4,04
